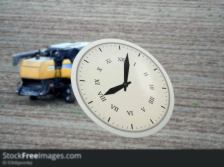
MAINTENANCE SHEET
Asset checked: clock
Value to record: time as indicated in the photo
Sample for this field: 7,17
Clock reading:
8,02
